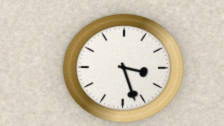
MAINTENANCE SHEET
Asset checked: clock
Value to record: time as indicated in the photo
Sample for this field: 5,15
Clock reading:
3,27
